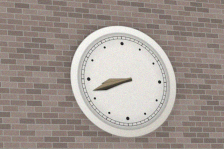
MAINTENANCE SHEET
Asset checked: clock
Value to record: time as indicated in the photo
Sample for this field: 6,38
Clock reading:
8,42
